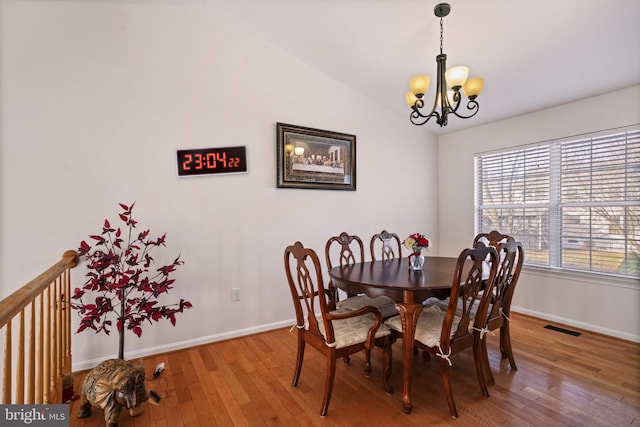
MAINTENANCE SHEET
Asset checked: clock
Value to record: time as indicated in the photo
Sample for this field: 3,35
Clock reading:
23,04
